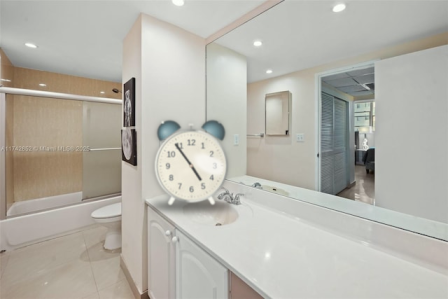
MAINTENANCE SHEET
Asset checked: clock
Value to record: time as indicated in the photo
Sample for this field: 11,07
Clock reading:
4,54
